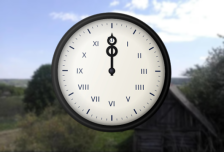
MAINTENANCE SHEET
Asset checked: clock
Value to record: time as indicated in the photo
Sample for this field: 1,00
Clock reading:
12,00
